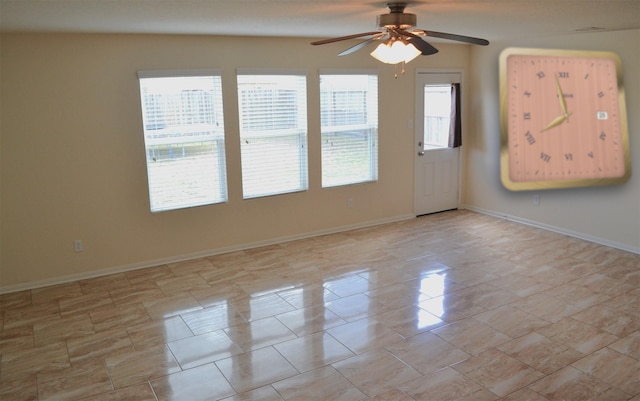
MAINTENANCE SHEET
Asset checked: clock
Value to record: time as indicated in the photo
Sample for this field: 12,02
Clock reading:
7,58
